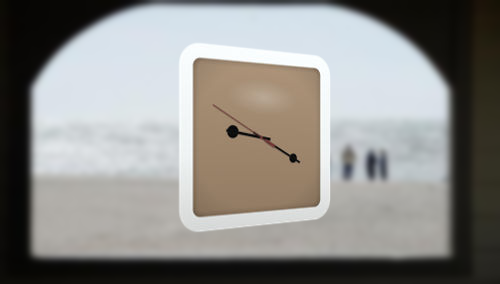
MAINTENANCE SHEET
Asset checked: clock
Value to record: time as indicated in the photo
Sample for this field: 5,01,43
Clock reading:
9,19,50
